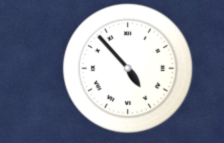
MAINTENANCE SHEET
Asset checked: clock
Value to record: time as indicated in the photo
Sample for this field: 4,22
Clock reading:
4,53
